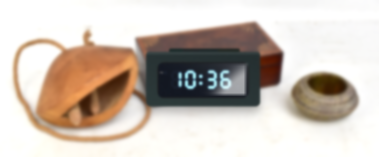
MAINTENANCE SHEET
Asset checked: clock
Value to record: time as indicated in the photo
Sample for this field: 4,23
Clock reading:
10,36
